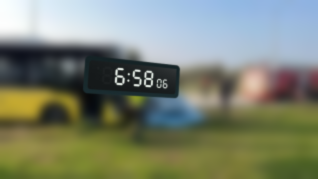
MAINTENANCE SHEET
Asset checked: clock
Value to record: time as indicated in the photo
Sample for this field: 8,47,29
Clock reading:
6,58,06
